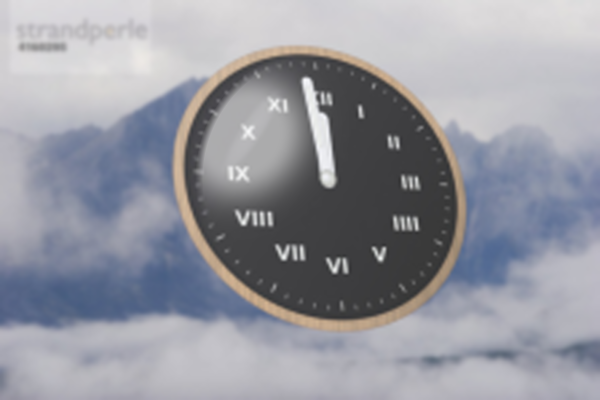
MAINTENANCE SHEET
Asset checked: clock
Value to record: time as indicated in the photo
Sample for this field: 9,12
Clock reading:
11,59
